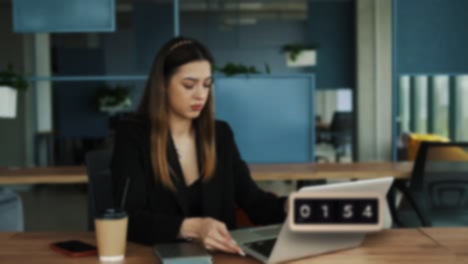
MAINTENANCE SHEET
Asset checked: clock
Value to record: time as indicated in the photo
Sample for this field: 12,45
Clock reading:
1,54
